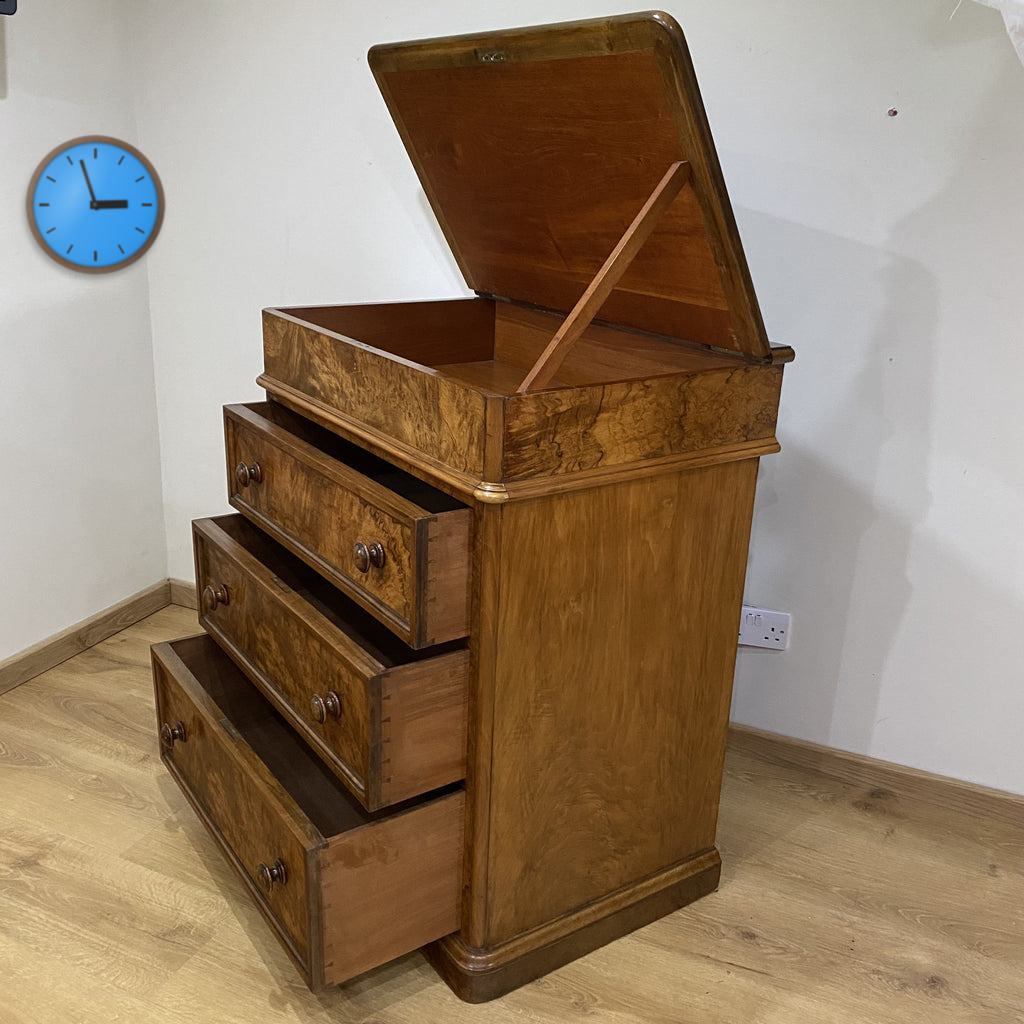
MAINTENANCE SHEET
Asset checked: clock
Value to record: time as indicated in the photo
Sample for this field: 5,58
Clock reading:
2,57
